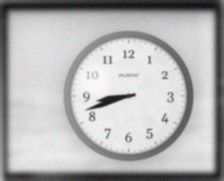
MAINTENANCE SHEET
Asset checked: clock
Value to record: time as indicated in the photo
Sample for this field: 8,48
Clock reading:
8,42
